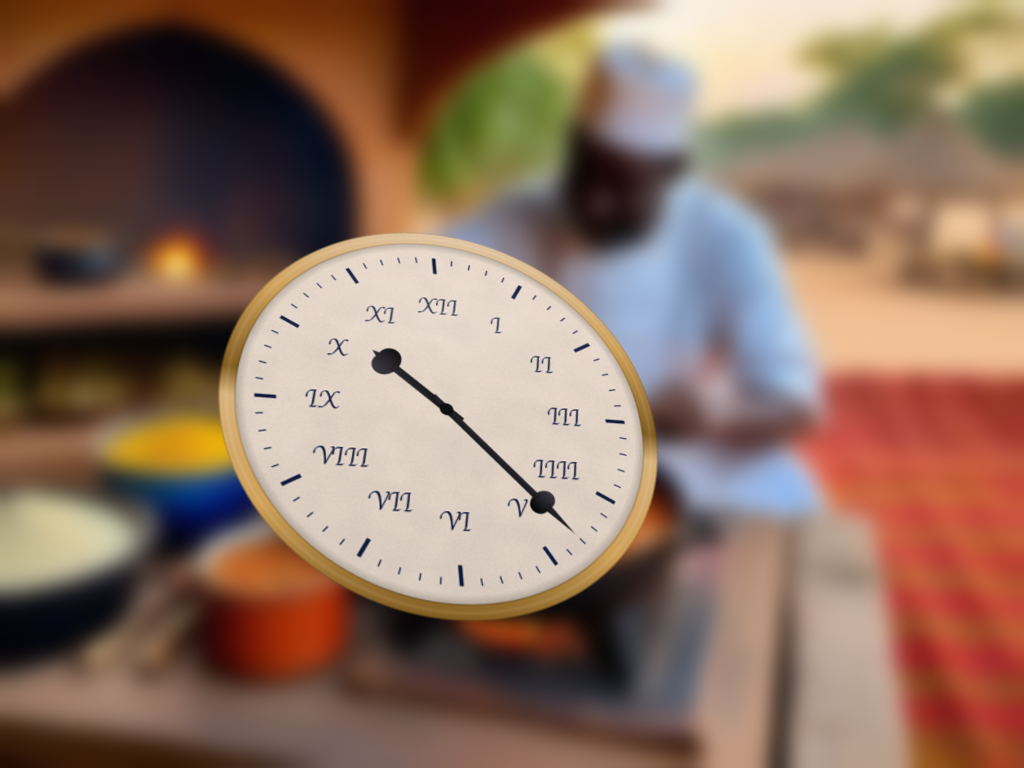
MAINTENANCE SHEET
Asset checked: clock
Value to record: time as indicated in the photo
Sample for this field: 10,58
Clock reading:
10,23
